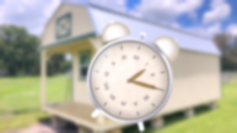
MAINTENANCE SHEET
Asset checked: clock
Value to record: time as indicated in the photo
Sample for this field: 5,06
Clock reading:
1,15
